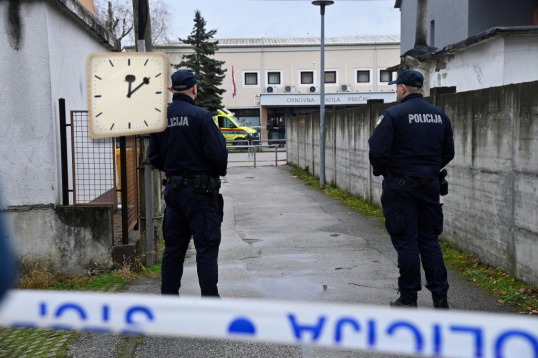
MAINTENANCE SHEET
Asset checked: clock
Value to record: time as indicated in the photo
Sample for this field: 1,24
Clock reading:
12,09
